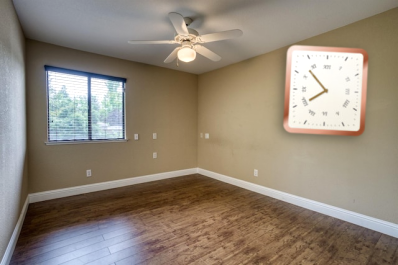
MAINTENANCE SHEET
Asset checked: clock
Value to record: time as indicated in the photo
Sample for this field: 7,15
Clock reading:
7,53
